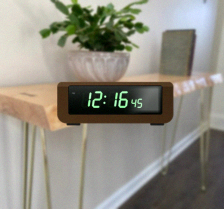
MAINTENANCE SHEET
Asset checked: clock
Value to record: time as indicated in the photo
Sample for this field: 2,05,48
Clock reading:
12,16,45
